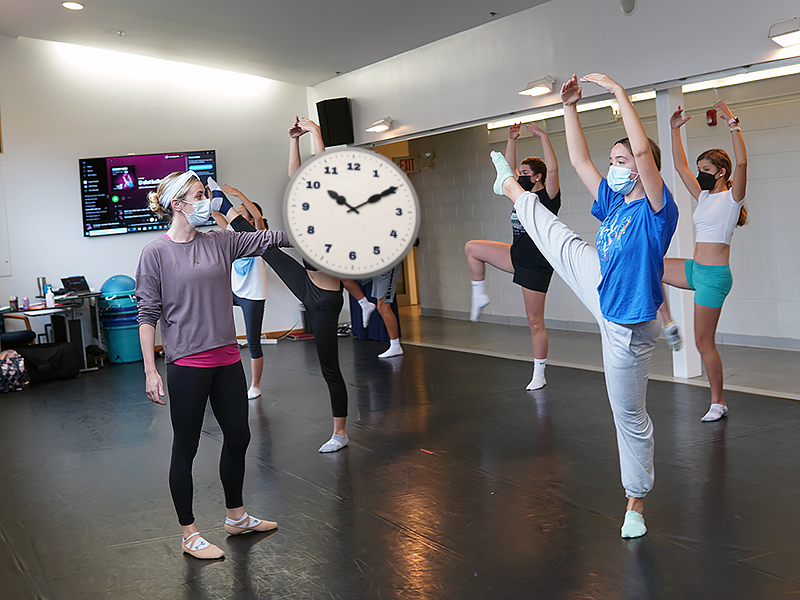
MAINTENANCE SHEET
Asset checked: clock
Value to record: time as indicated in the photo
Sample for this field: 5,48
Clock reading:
10,10
